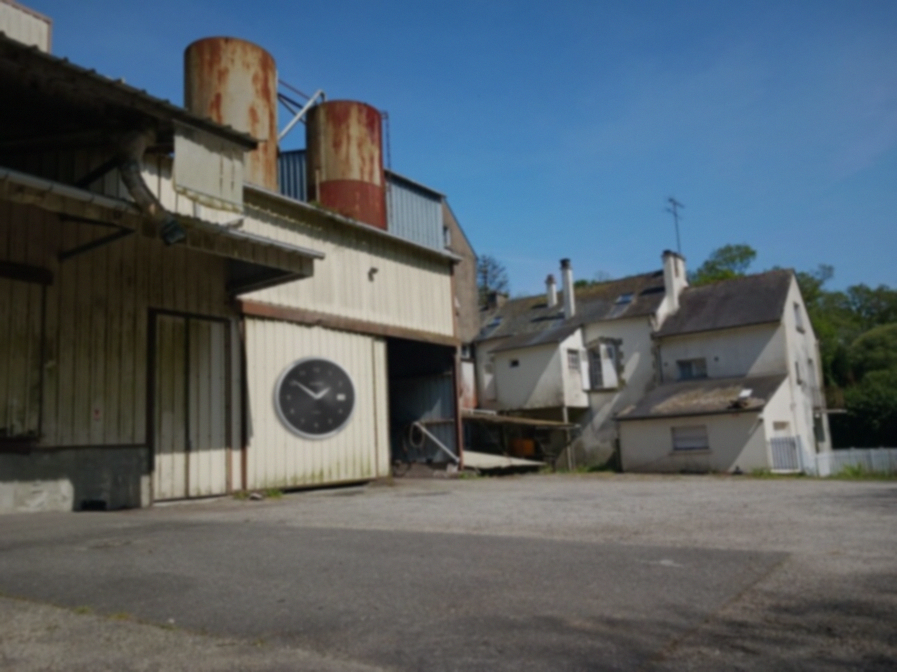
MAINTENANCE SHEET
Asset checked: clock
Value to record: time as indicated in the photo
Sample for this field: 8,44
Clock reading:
1,51
